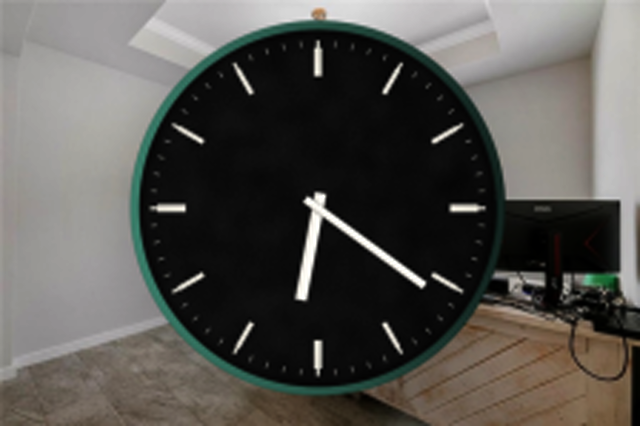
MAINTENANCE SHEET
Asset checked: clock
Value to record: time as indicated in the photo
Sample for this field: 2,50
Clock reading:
6,21
